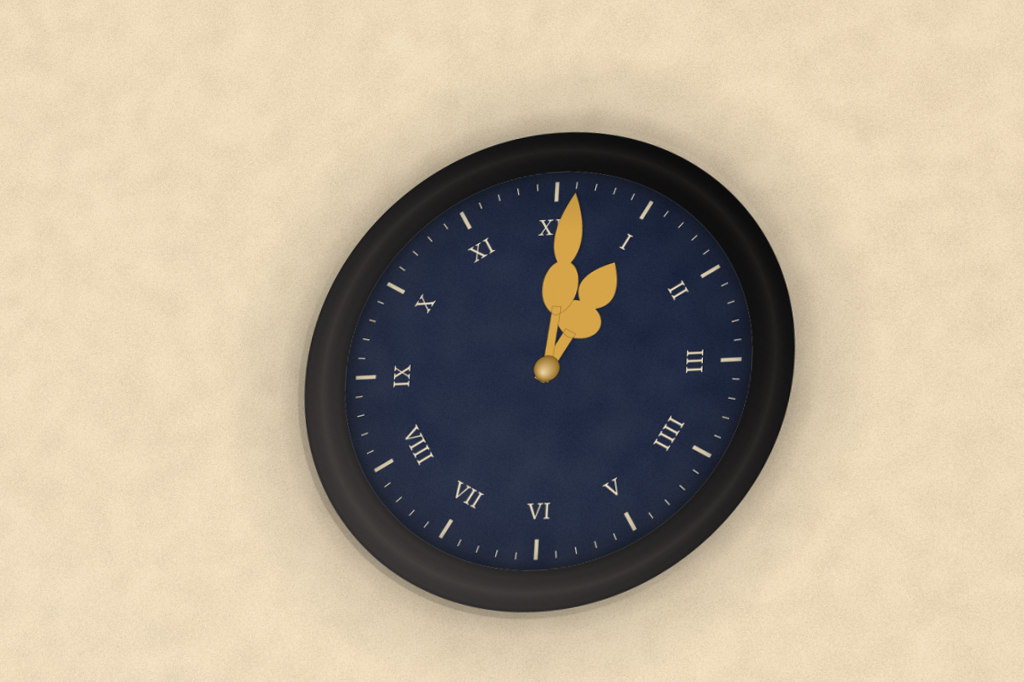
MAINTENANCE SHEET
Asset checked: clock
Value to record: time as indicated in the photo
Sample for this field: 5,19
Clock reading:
1,01
